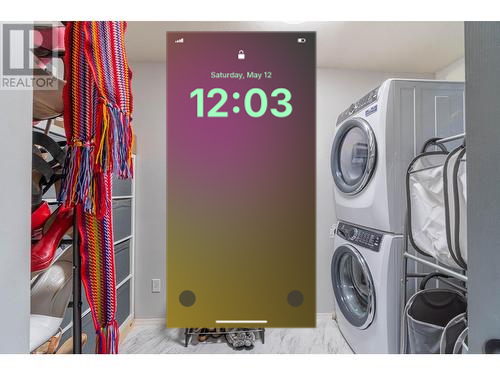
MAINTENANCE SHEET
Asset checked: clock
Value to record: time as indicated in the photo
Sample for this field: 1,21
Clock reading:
12,03
